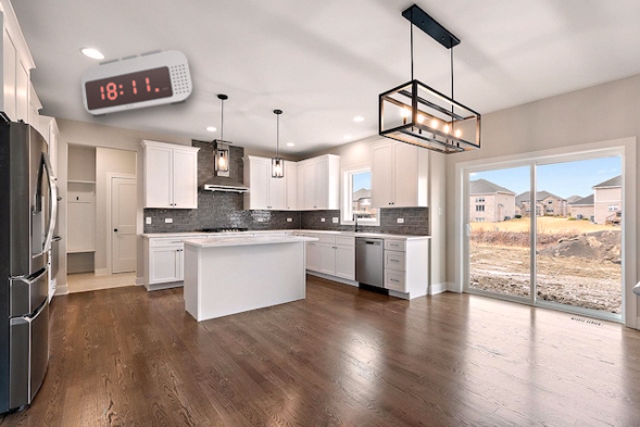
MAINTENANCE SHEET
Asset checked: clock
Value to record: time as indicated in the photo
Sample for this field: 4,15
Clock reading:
18,11
